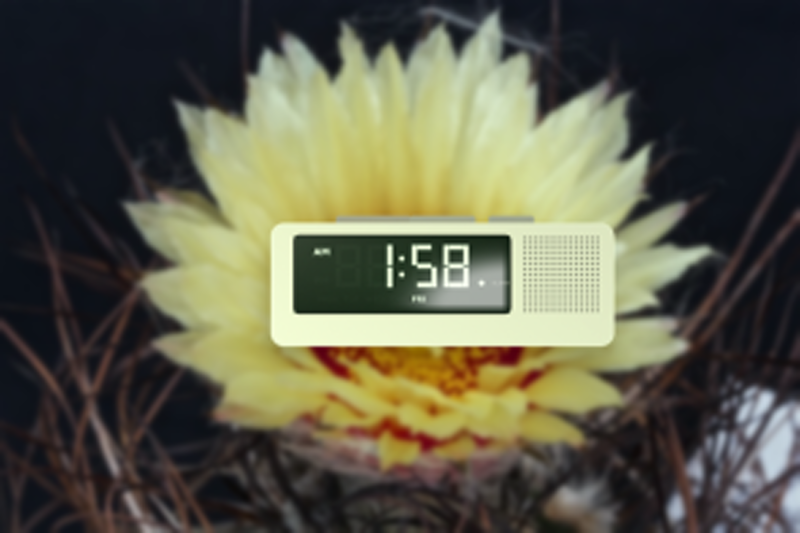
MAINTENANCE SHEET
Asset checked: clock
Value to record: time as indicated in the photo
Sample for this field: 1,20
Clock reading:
1,58
